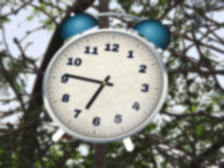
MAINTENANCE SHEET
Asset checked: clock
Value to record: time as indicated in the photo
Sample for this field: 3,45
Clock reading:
6,46
